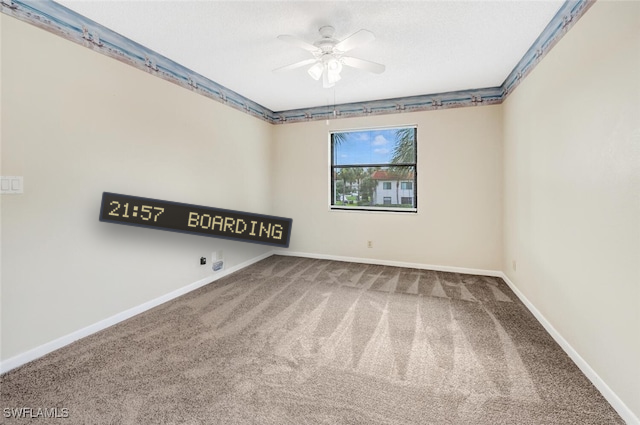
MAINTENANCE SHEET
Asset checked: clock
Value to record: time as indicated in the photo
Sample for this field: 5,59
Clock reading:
21,57
